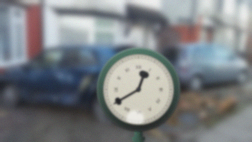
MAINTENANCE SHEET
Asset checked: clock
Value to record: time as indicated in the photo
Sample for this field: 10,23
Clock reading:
12,40
